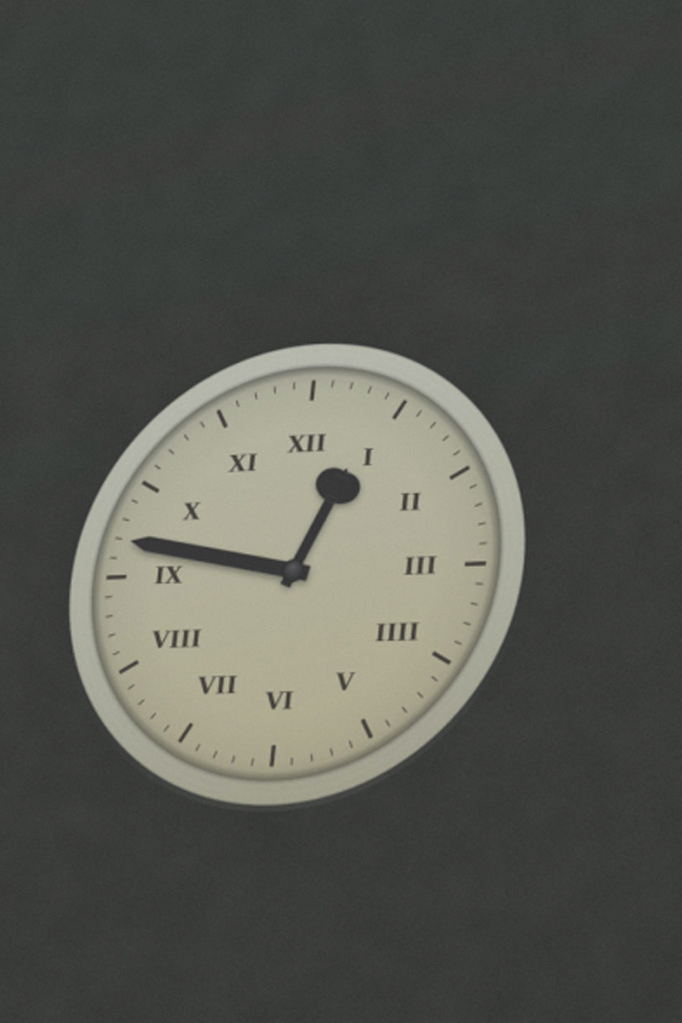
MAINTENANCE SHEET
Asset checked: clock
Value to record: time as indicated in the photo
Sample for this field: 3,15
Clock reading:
12,47
